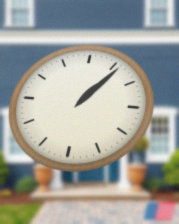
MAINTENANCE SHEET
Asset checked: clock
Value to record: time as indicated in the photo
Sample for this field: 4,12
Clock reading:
1,06
